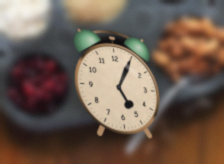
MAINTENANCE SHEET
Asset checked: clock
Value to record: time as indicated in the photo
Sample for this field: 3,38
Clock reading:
5,05
